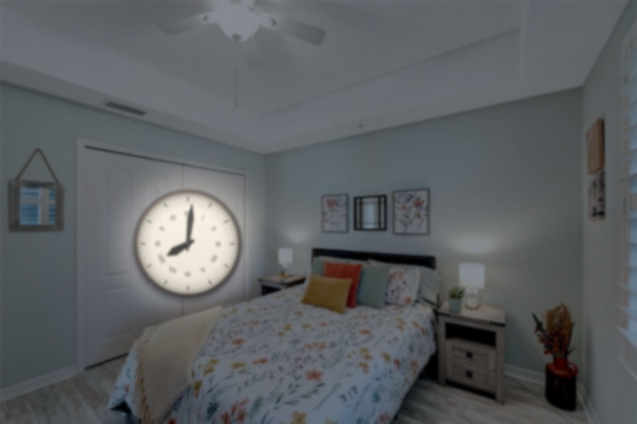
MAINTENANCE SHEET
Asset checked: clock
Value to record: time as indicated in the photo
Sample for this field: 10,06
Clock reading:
8,01
